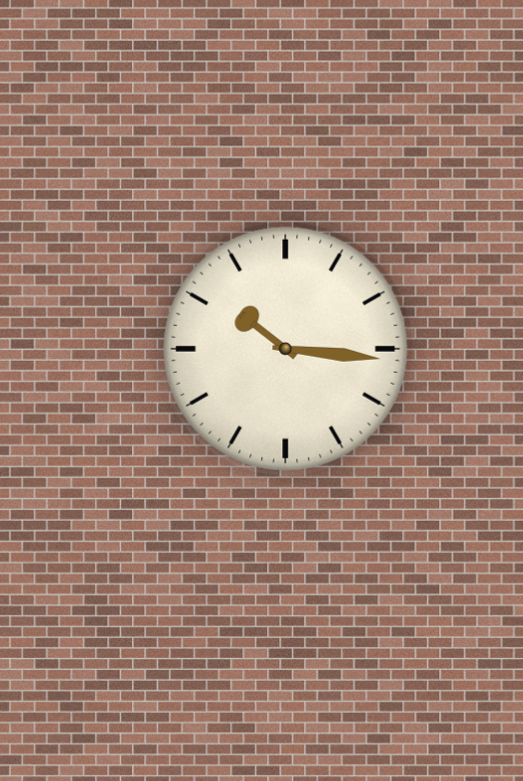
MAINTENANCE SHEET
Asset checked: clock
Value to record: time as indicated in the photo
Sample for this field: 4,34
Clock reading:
10,16
